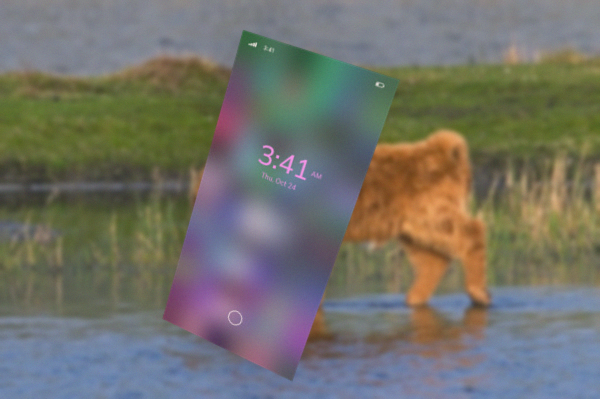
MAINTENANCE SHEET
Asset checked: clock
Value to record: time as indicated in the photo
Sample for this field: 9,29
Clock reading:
3,41
